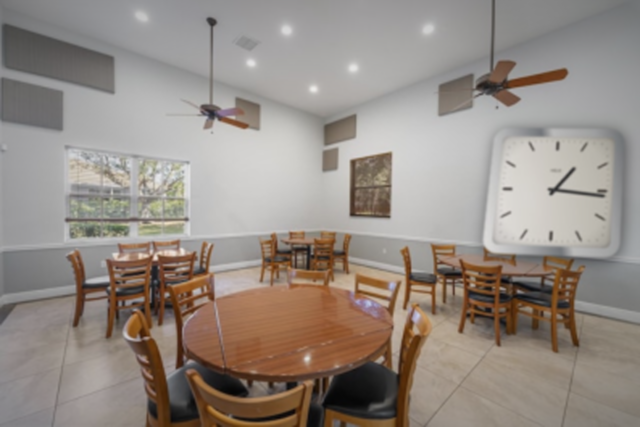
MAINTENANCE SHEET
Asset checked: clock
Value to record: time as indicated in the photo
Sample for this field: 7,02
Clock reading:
1,16
